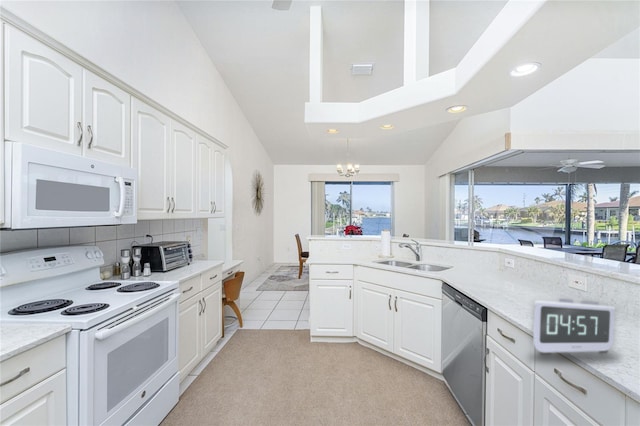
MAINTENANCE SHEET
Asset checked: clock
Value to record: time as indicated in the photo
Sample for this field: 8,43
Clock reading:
4,57
